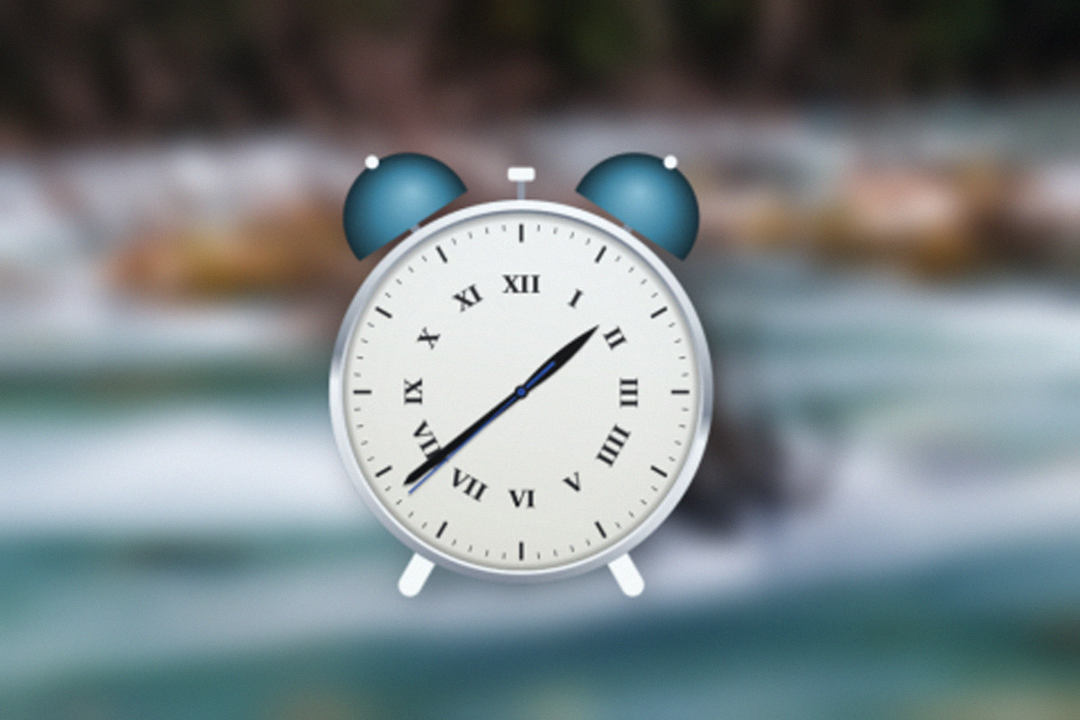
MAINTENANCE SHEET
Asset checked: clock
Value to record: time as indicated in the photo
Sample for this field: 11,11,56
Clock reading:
1,38,38
